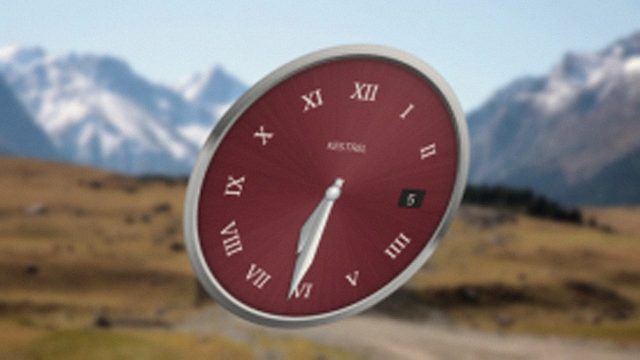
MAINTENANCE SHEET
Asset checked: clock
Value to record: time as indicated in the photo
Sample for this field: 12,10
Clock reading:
6,31
